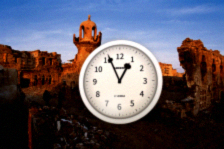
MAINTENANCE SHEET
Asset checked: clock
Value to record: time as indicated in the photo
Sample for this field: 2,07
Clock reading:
12,56
